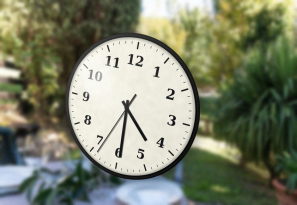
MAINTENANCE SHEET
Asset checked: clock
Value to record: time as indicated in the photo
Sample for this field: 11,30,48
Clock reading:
4,29,34
